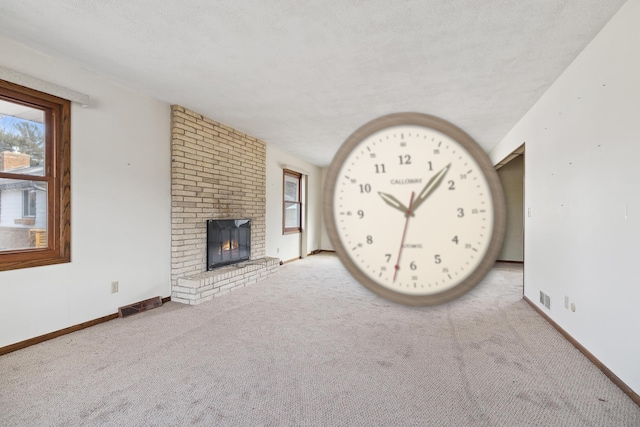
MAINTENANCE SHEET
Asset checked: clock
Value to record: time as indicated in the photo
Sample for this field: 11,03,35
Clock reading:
10,07,33
